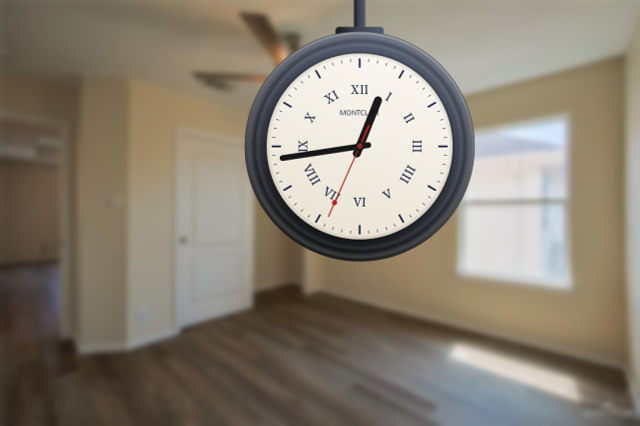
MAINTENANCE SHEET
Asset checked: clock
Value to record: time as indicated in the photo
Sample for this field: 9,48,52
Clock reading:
12,43,34
